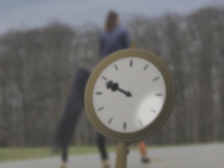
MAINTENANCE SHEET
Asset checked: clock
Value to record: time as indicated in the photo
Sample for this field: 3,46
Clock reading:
9,49
